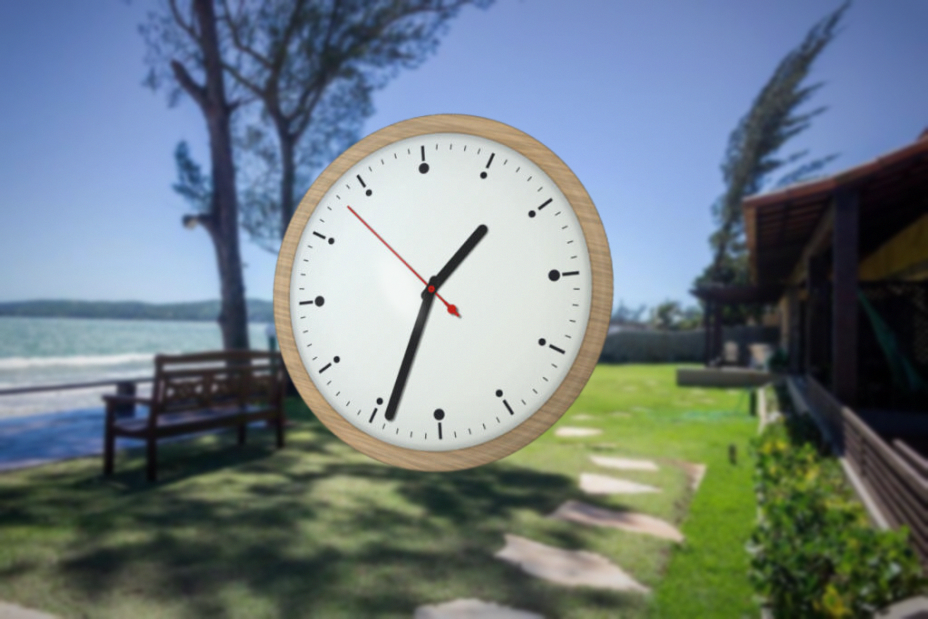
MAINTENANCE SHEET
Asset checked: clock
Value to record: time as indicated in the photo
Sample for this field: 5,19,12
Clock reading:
1,33,53
